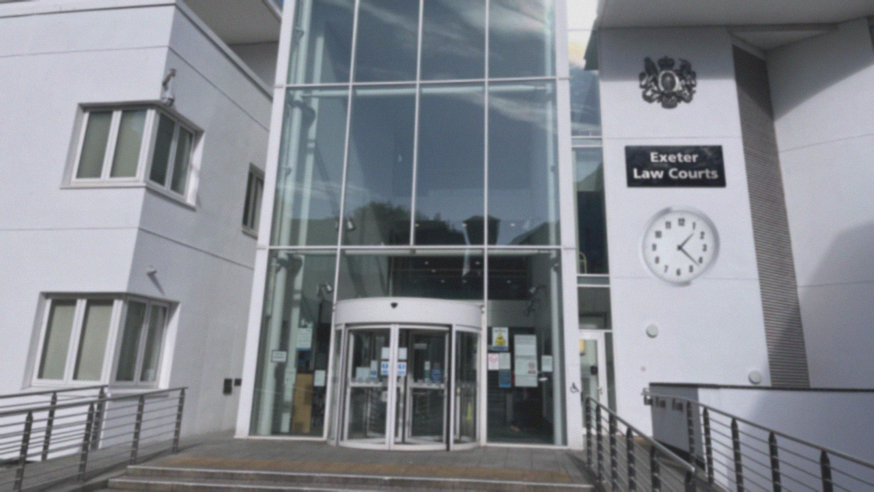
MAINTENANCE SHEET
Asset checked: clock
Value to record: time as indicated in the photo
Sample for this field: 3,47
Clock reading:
1,22
